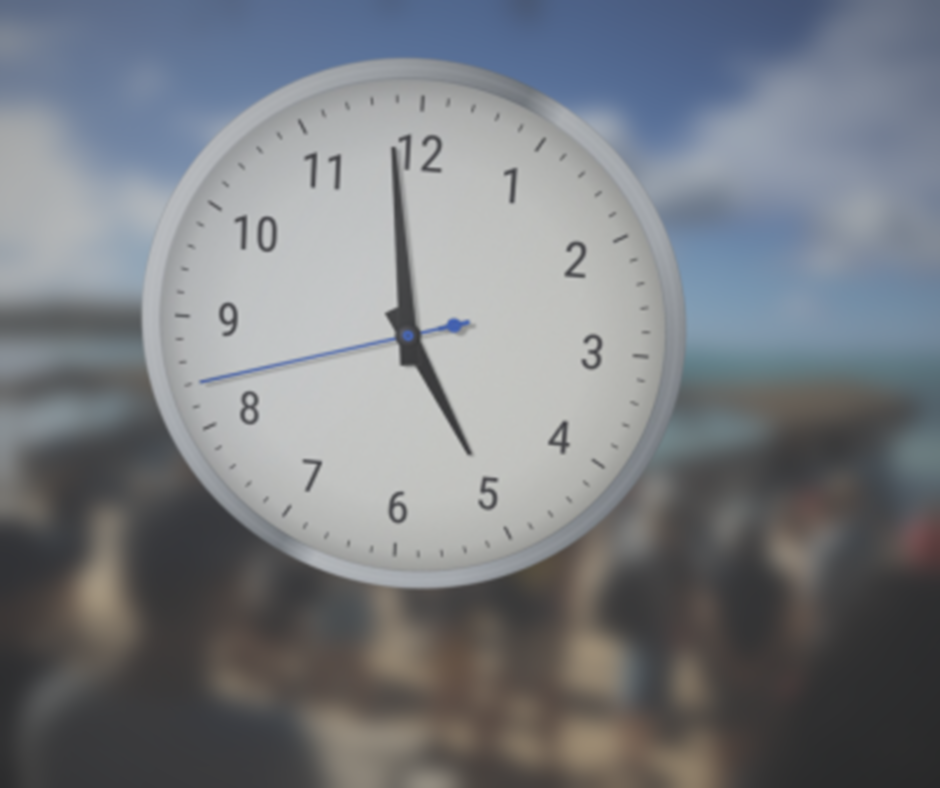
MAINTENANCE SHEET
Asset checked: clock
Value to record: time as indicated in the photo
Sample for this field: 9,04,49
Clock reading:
4,58,42
